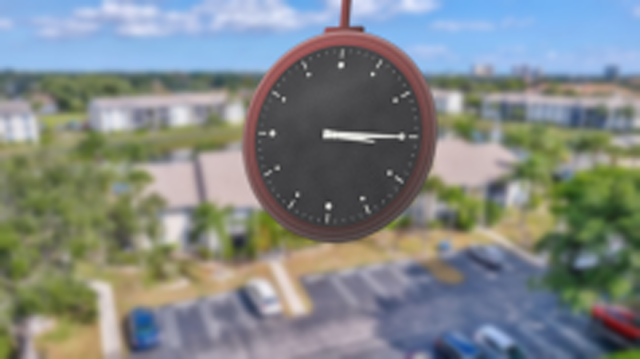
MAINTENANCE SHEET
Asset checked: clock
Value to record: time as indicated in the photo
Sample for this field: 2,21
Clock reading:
3,15
